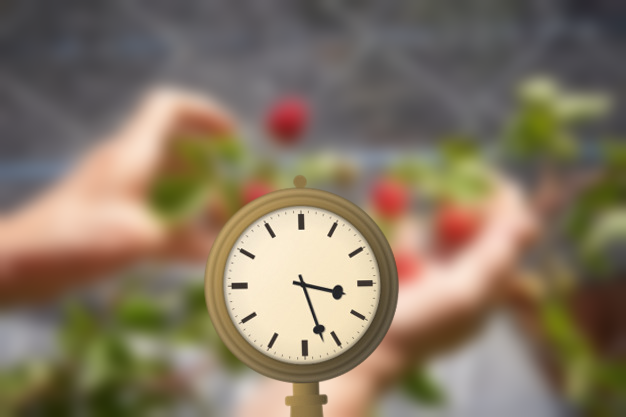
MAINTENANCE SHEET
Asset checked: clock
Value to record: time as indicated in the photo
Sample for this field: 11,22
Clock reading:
3,27
